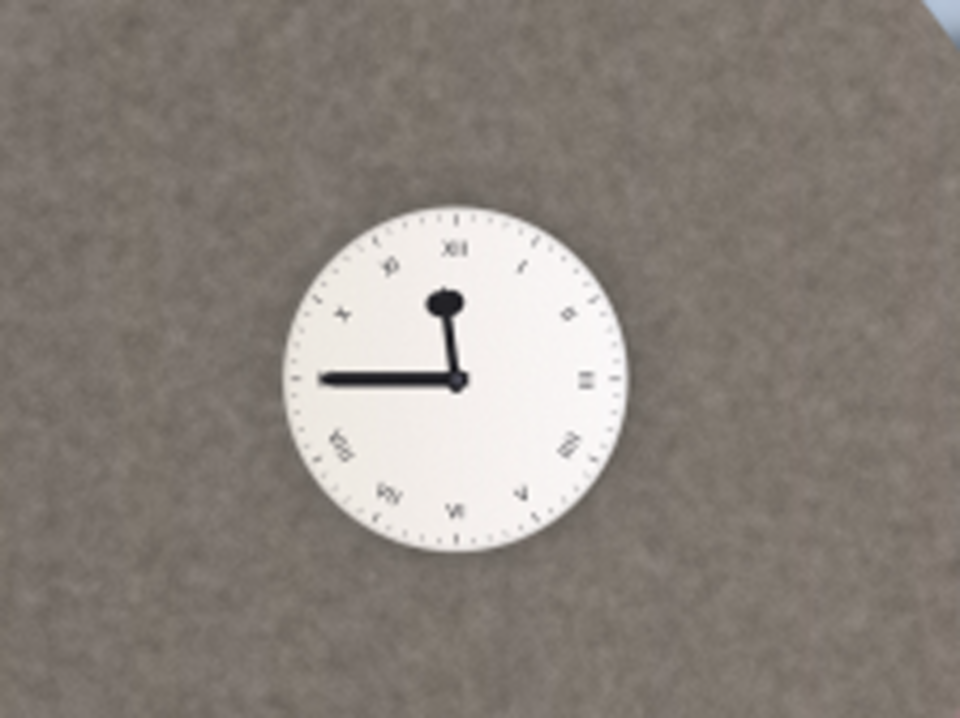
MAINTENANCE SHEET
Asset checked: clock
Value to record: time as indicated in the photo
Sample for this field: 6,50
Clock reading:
11,45
